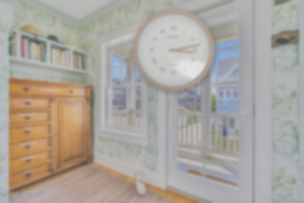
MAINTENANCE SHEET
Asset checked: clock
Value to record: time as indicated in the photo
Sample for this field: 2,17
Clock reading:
3,13
